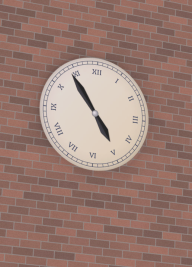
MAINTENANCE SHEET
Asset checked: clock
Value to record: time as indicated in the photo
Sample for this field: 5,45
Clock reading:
4,54
